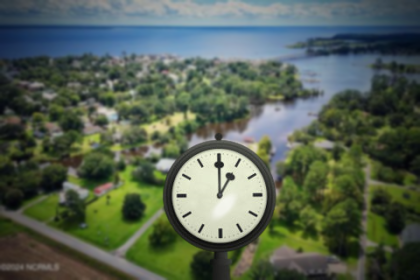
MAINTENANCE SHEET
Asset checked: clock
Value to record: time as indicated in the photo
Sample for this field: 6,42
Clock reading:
1,00
